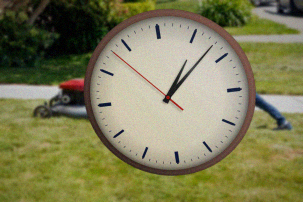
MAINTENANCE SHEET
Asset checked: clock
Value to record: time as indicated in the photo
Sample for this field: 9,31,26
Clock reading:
1,07,53
